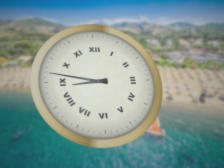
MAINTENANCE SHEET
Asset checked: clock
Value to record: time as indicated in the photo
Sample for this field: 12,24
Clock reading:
8,47
